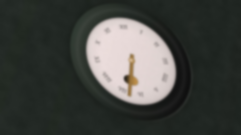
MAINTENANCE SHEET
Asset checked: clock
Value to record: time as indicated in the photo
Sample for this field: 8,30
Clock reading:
6,33
